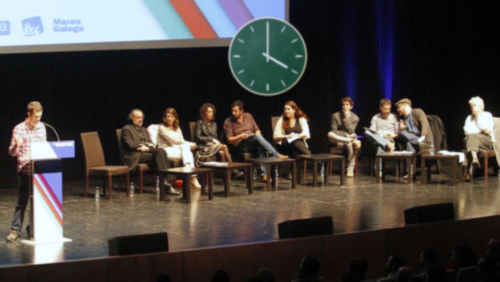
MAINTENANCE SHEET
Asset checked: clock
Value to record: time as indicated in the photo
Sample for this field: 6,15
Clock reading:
4,00
